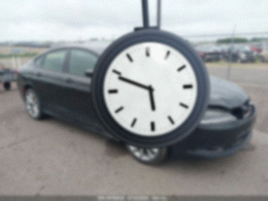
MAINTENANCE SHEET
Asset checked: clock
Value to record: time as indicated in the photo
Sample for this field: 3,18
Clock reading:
5,49
